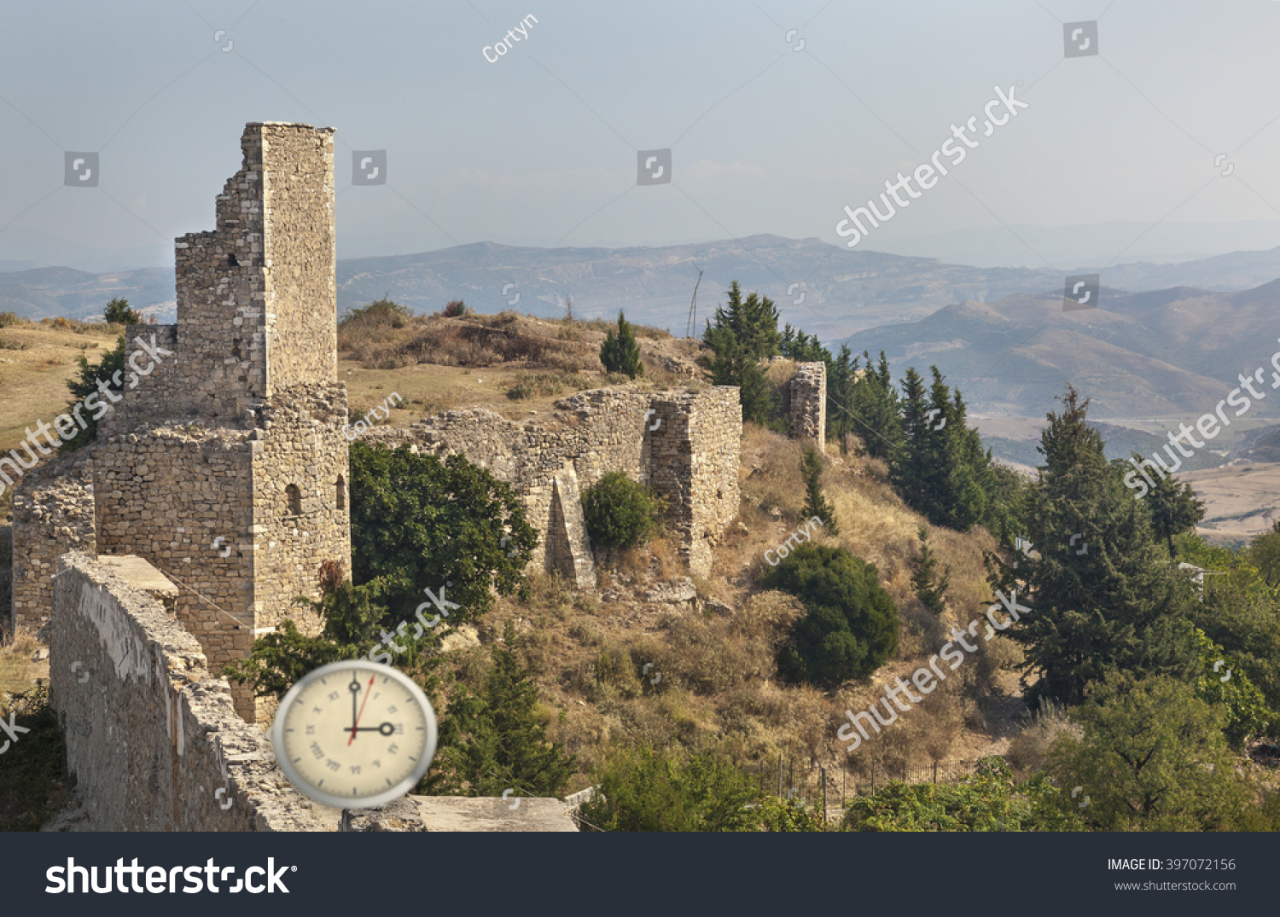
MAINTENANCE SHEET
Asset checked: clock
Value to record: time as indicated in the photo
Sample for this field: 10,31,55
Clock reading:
3,00,03
